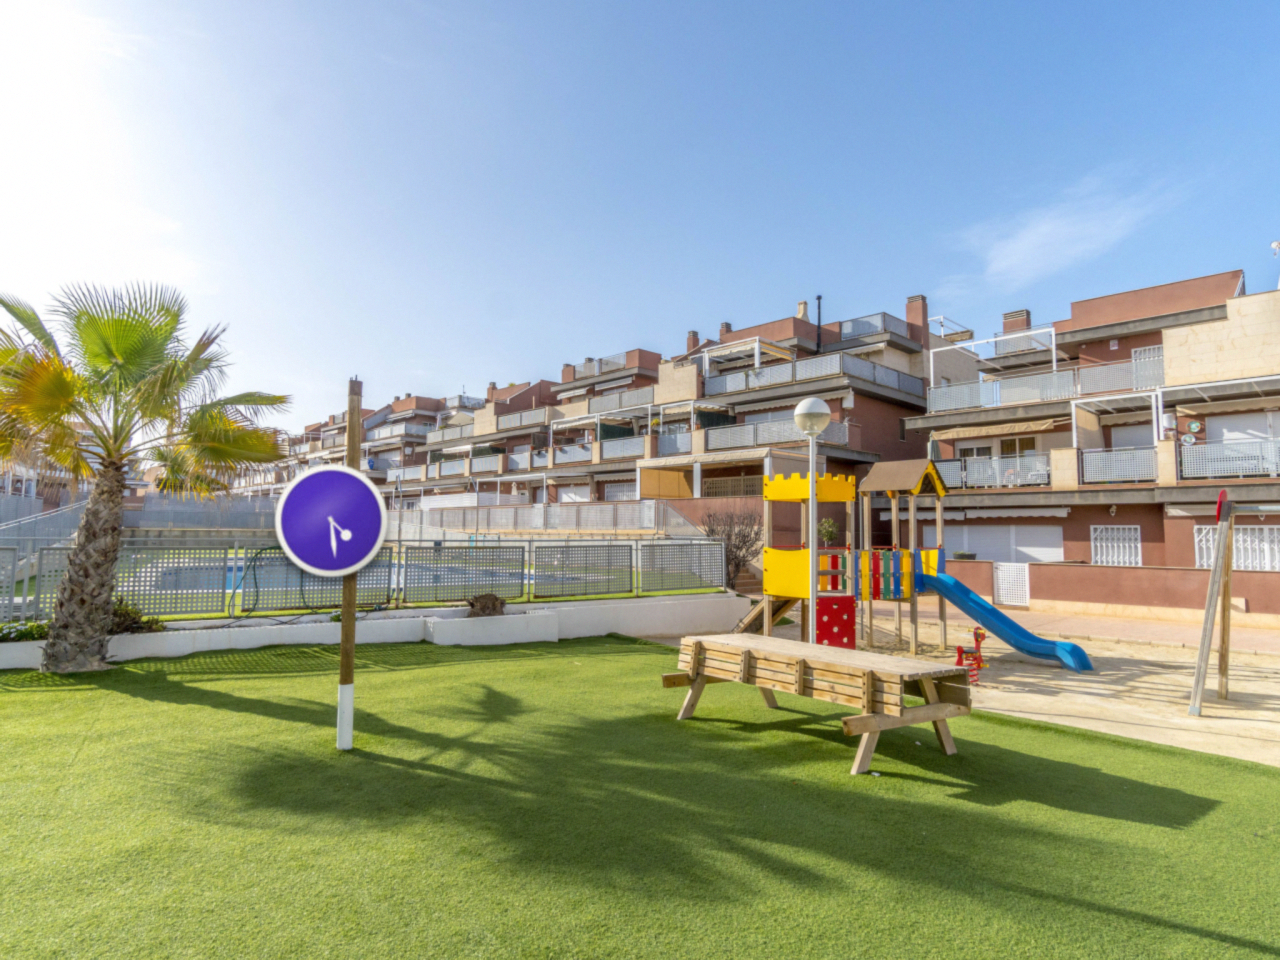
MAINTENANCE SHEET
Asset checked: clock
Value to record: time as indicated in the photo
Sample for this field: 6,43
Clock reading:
4,29
